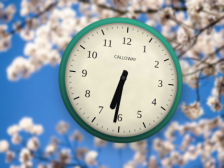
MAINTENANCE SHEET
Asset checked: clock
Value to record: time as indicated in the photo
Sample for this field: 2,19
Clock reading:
6,31
